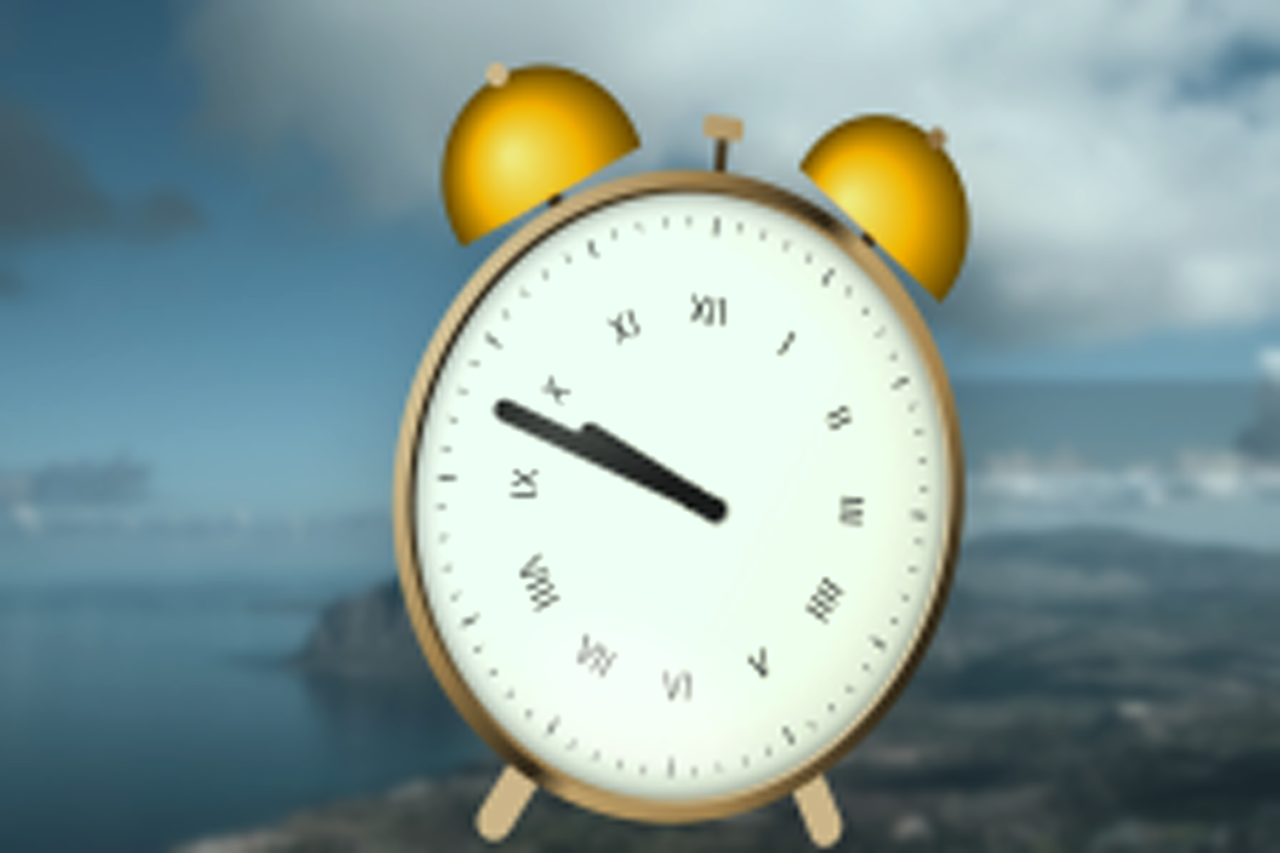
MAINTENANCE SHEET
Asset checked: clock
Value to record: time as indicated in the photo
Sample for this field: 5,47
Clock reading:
9,48
